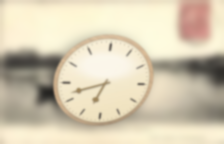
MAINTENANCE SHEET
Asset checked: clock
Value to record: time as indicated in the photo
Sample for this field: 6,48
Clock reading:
6,42
